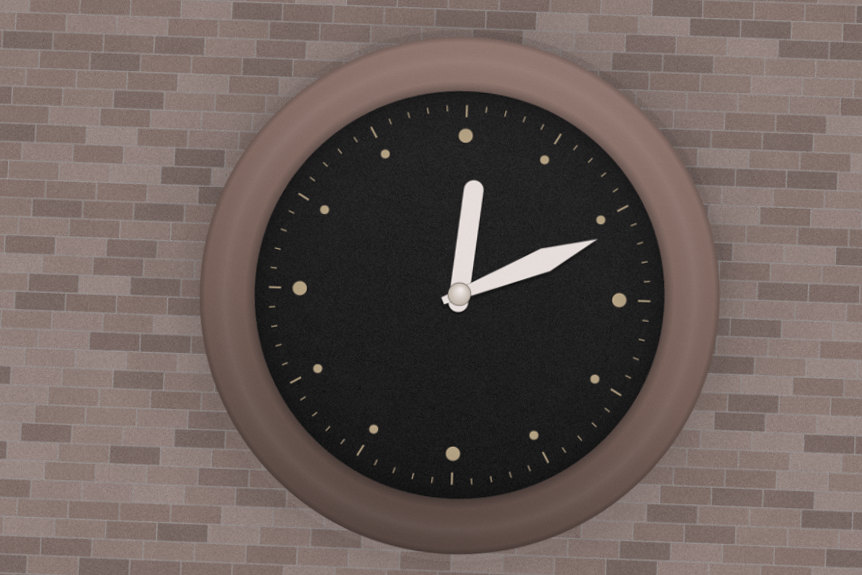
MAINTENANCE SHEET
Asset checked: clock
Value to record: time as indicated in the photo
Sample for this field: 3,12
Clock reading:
12,11
